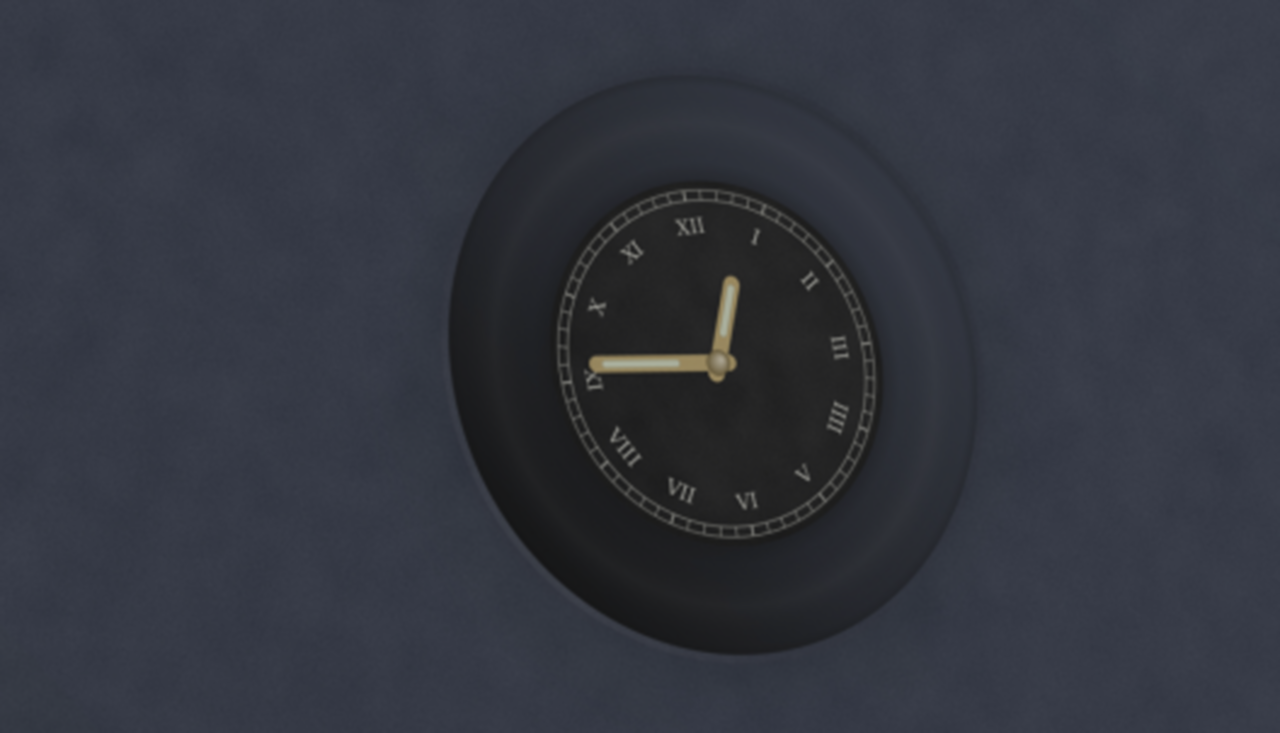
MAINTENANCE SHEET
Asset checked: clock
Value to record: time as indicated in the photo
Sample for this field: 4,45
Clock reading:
12,46
